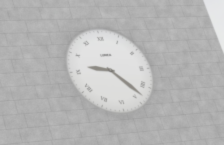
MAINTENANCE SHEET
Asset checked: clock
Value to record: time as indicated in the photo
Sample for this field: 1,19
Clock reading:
9,23
